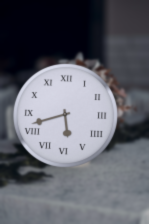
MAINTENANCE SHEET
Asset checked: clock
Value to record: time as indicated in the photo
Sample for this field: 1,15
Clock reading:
5,42
